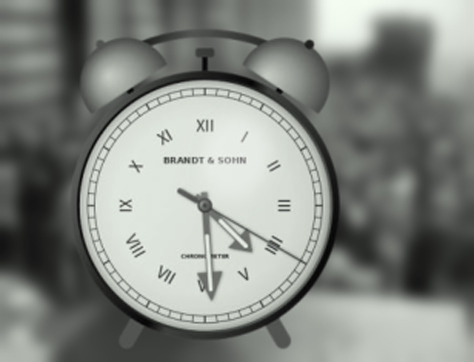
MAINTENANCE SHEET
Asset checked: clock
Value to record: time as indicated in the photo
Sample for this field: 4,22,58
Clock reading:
4,29,20
